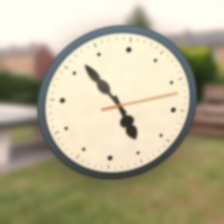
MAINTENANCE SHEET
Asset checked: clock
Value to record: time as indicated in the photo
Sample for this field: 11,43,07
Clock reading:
4,52,12
